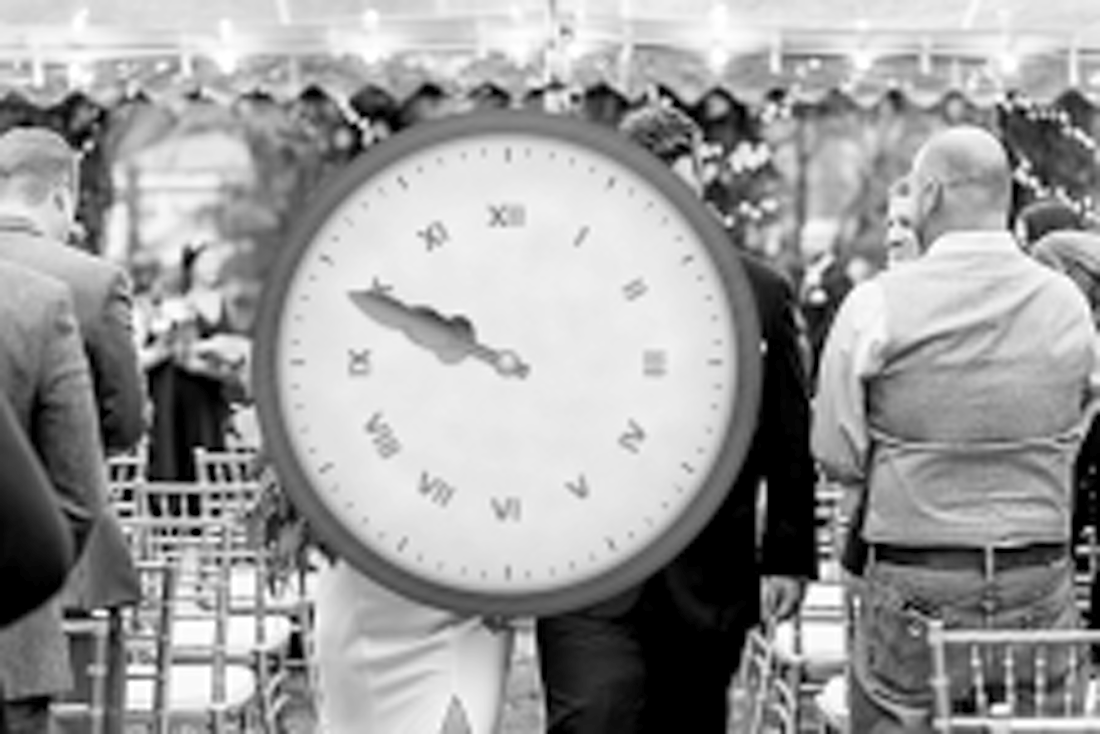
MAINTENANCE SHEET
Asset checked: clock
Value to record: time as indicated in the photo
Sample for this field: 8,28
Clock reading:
9,49
